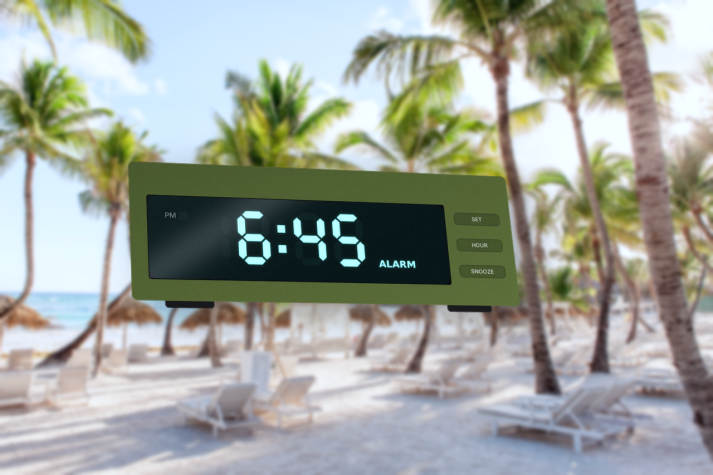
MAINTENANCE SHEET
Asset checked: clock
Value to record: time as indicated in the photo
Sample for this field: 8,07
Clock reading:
6,45
